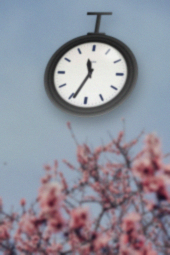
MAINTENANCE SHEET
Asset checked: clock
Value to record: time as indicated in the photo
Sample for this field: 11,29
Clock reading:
11,34
